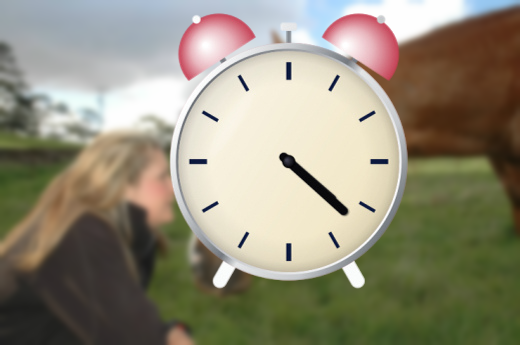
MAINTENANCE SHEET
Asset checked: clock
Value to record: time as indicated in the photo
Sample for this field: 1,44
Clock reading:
4,22
